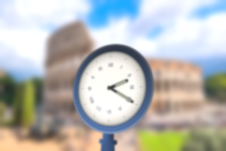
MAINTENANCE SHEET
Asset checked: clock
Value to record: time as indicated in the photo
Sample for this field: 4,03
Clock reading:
2,20
